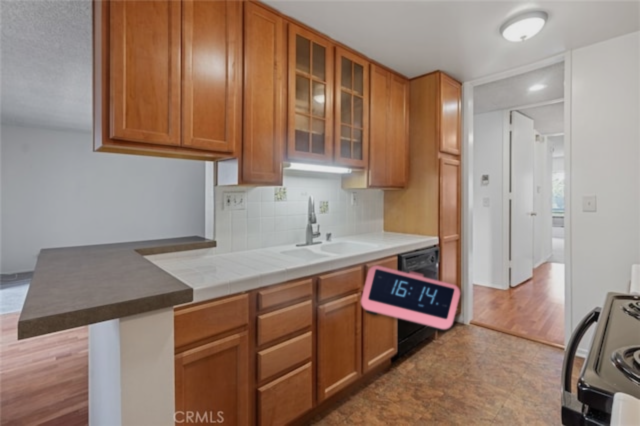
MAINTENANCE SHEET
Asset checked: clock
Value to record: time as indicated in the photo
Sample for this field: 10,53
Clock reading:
16,14
